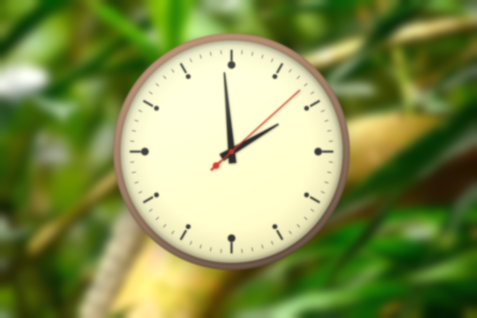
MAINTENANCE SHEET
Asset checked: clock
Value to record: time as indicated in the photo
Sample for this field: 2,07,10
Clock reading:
1,59,08
